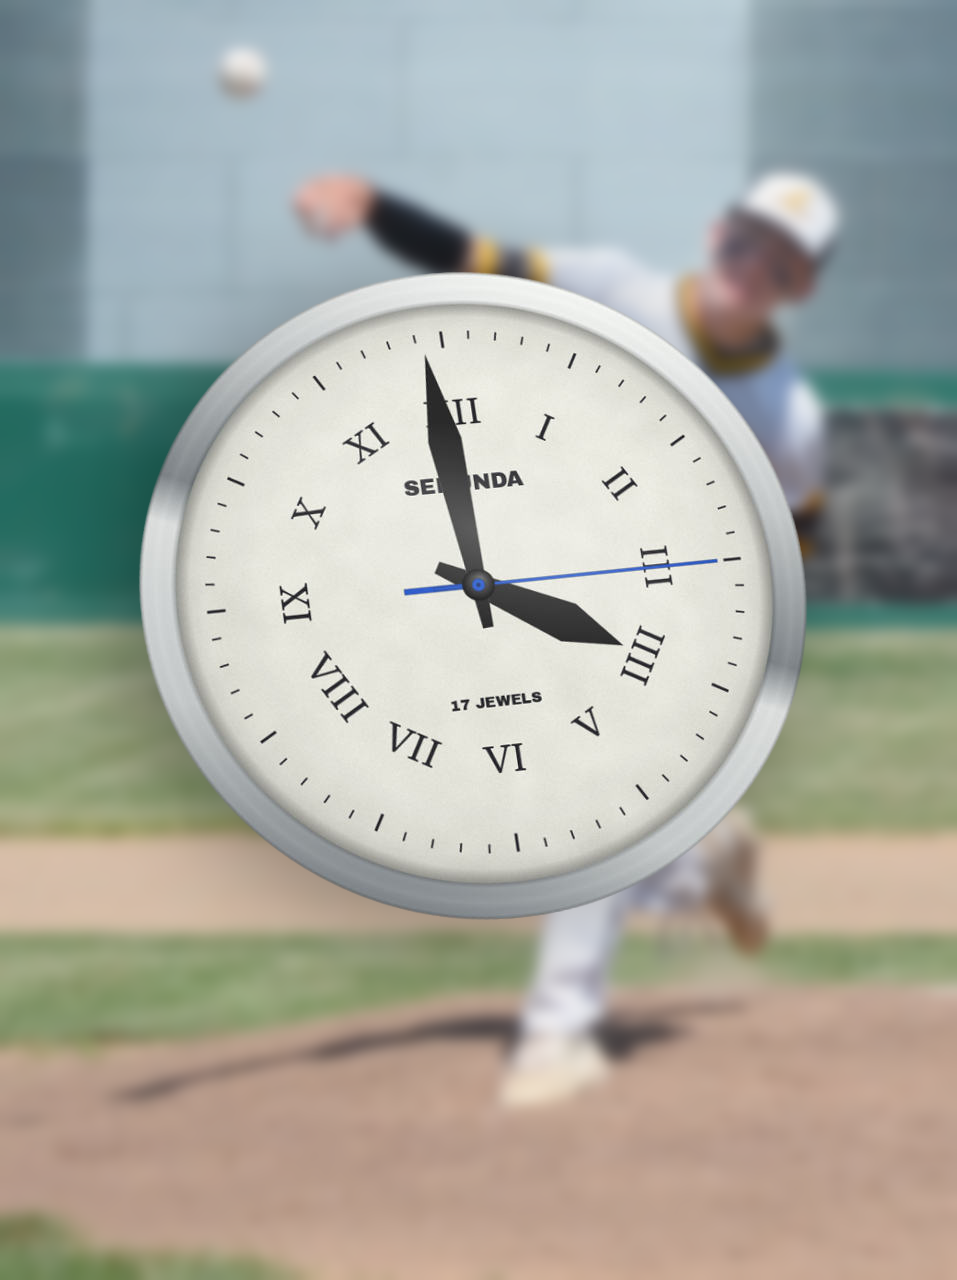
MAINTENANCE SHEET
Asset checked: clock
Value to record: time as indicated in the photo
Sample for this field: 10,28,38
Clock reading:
3,59,15
